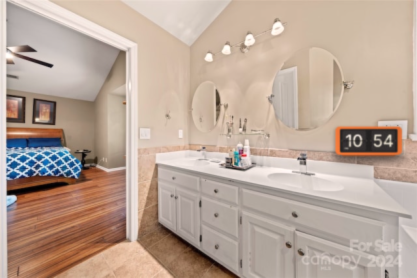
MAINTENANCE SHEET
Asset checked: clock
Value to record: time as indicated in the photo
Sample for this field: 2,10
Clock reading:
10,54
